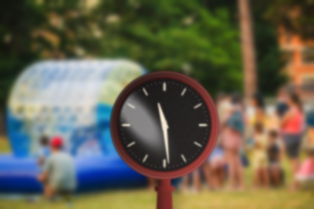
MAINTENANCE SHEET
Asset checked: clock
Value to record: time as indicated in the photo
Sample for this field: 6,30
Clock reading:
11,29
